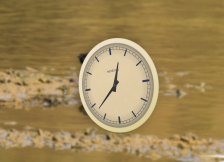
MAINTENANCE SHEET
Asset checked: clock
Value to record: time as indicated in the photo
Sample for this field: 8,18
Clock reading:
12,38
